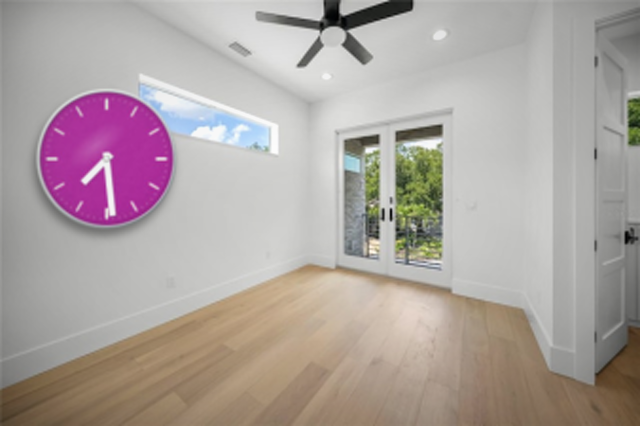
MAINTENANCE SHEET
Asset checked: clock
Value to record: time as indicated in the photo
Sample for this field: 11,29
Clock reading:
7,29
